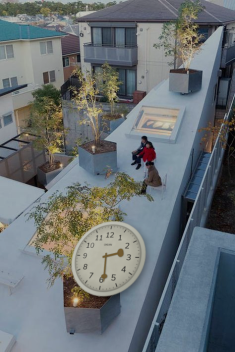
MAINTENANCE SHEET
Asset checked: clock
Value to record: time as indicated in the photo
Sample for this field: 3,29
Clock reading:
2,29
